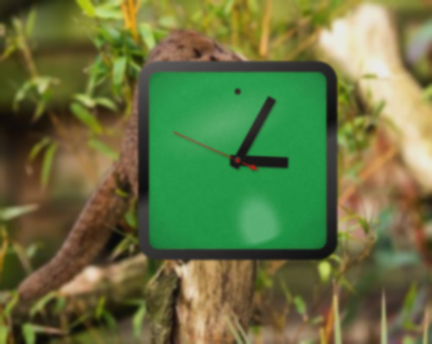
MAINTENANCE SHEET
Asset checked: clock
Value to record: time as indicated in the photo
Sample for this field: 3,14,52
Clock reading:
3,04,49
